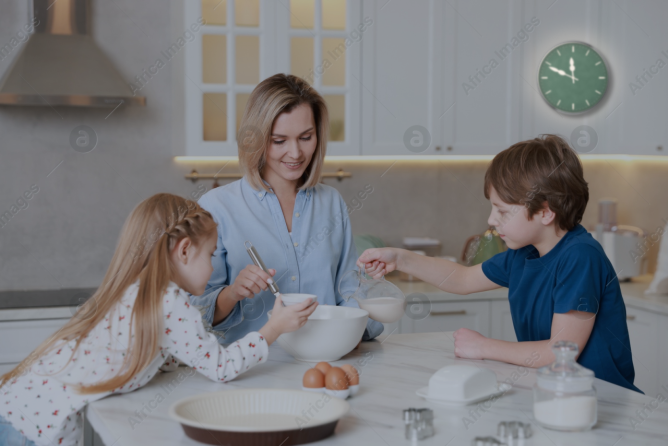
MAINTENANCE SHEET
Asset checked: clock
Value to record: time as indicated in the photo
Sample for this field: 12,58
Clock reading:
11,49
